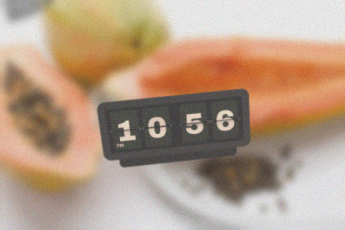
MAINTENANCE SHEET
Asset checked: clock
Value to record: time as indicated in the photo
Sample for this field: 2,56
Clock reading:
10,56
